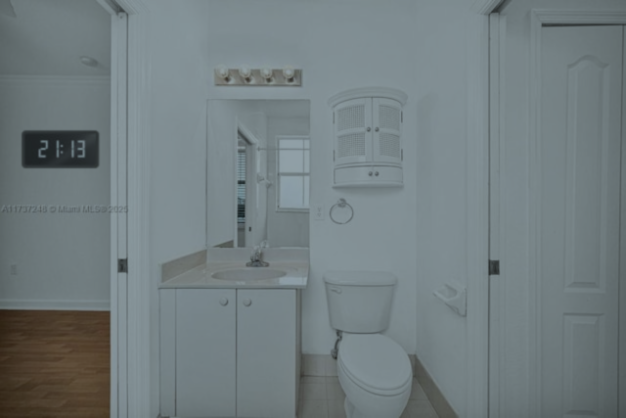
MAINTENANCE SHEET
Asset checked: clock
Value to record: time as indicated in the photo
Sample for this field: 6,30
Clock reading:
21,13
